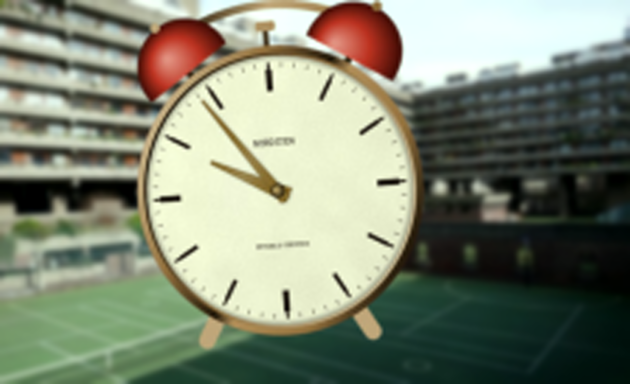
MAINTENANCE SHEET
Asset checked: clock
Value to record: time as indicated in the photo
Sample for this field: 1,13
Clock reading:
9,54
